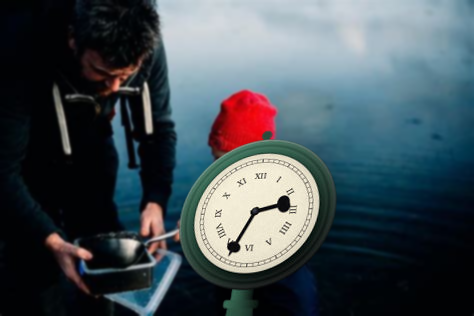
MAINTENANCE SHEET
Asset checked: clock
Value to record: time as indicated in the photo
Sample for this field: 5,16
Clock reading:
2,34
